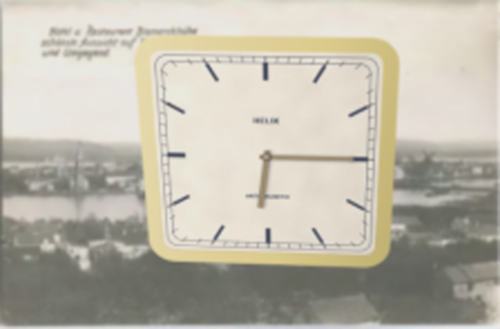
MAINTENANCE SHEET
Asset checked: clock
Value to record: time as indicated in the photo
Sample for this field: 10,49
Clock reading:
6,15
